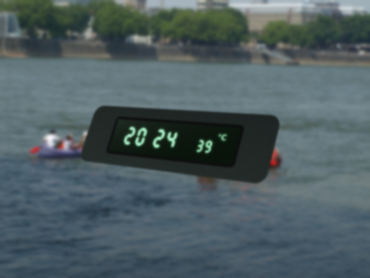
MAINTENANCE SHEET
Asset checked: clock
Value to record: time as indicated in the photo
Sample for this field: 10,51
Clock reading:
20,24
